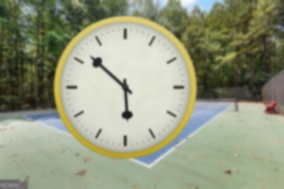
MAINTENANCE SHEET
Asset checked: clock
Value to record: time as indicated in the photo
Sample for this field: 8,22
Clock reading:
5,52
